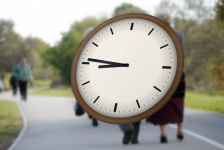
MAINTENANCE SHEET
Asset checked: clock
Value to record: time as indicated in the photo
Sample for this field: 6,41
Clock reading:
8,46
